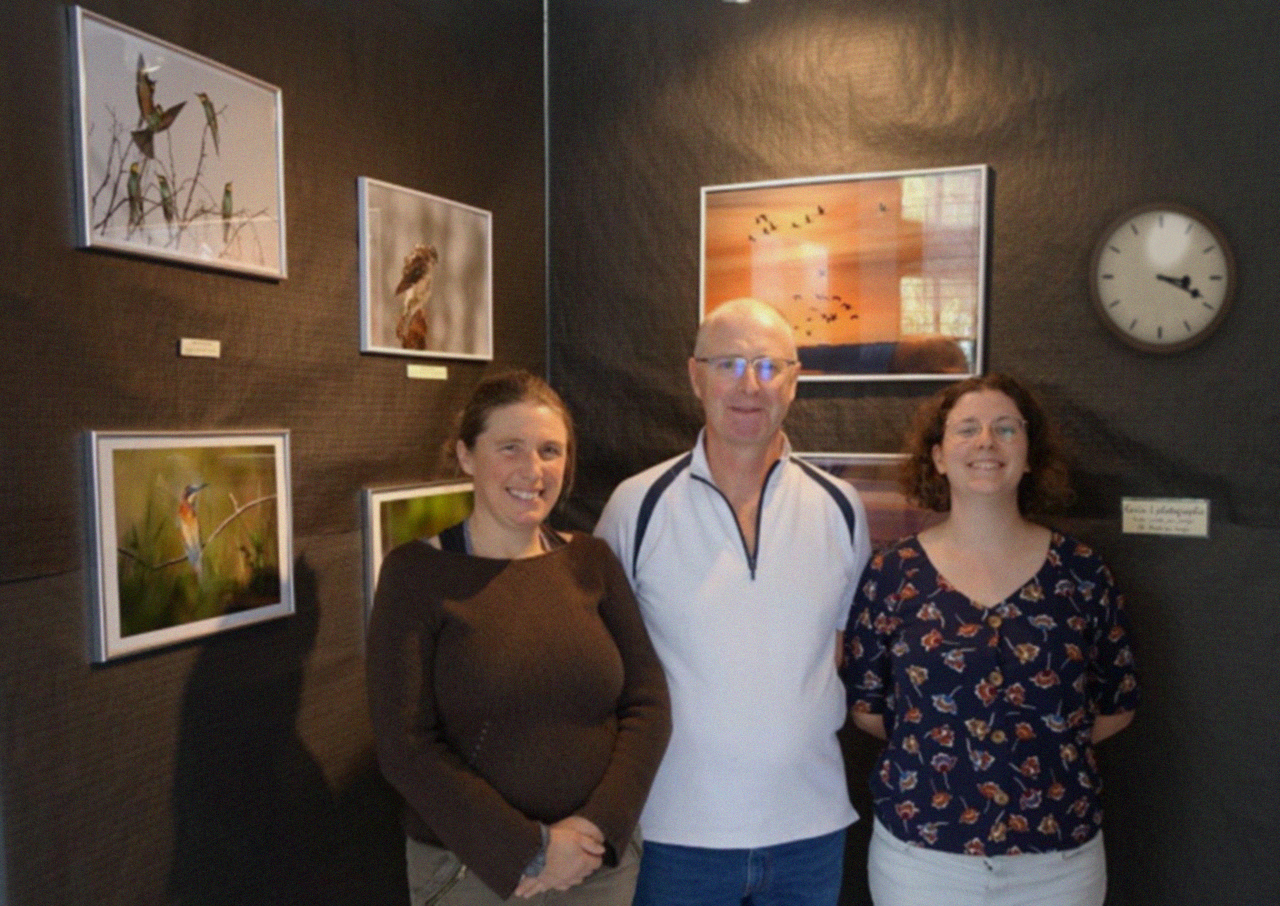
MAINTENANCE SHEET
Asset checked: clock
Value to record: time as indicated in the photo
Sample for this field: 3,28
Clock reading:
3,19
